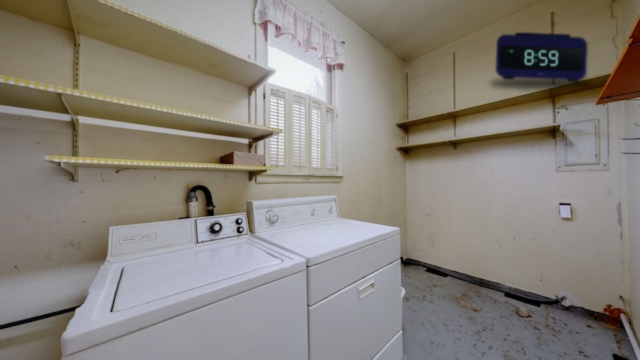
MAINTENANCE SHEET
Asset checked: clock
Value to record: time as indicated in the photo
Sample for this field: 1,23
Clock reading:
8,59
